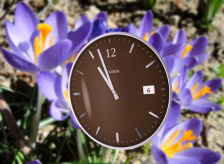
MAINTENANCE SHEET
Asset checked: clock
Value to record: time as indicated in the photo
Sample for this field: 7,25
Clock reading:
10,57
